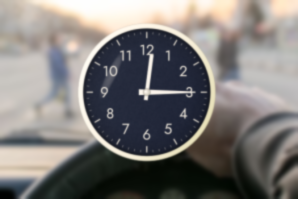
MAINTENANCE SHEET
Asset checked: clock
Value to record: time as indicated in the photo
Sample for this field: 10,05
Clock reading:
12,15
